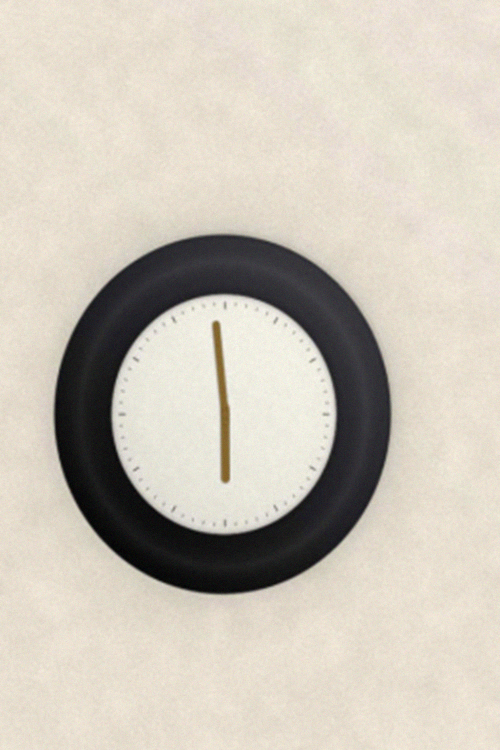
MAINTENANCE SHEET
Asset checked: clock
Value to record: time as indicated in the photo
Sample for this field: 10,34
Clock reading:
5,59
